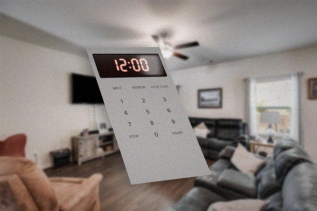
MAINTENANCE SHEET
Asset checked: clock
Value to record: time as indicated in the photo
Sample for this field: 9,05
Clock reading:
12,00
